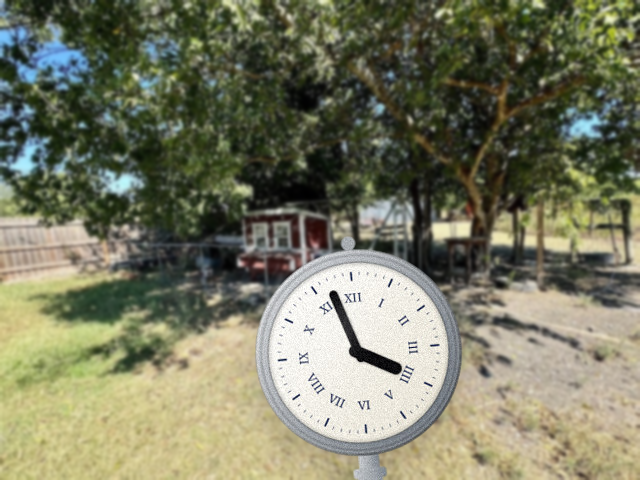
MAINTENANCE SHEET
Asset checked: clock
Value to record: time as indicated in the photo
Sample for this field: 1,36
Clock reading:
3,57
